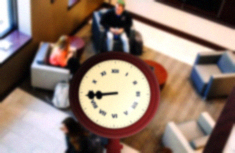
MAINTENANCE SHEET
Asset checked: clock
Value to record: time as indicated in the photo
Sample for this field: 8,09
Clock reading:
8,44
